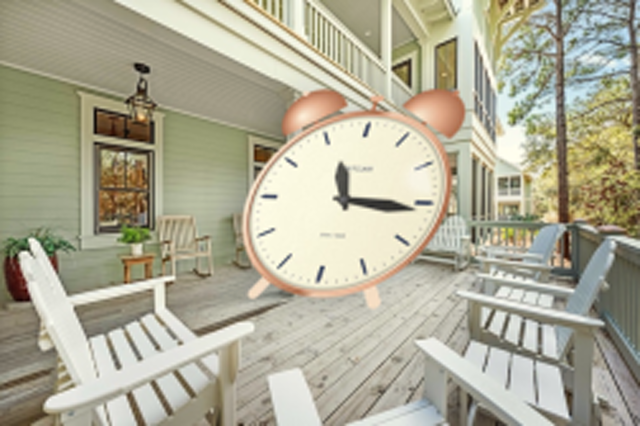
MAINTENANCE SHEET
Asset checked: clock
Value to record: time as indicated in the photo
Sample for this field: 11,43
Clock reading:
11,16
